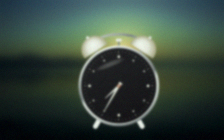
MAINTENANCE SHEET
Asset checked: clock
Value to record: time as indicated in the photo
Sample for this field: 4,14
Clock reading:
7,35
